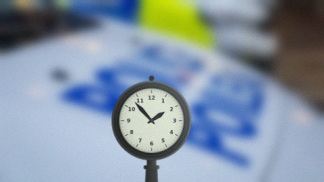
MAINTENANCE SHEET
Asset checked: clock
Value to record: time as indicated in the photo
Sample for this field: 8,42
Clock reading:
1,53
